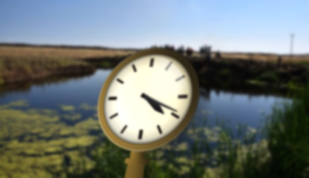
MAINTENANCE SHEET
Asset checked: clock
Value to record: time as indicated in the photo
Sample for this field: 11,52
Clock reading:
4,19
